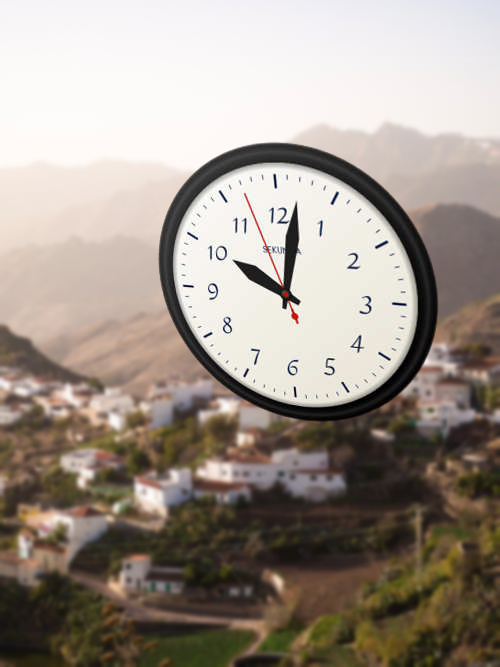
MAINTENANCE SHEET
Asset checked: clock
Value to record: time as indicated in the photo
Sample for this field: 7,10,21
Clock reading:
10,01,57
